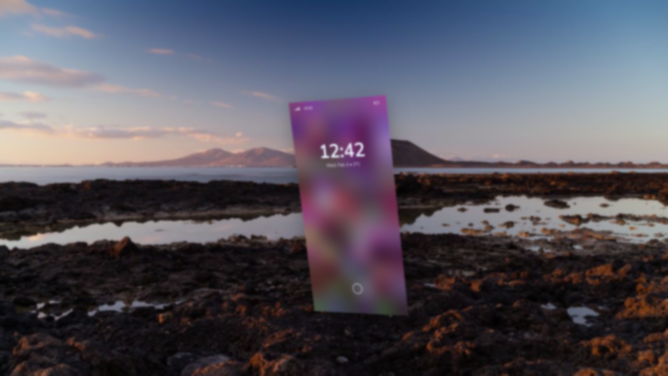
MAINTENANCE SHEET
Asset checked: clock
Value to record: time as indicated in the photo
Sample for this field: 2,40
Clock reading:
12,42
